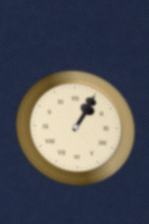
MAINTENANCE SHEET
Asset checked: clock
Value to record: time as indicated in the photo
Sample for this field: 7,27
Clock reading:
1,05
